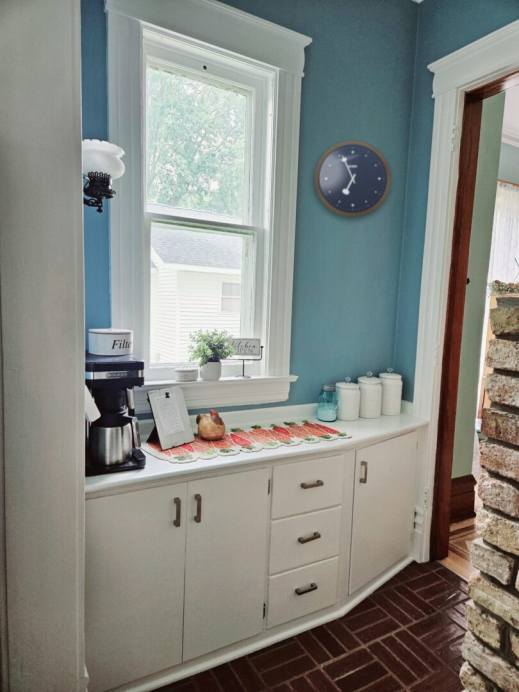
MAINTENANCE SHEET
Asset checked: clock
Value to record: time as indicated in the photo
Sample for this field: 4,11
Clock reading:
6,56
